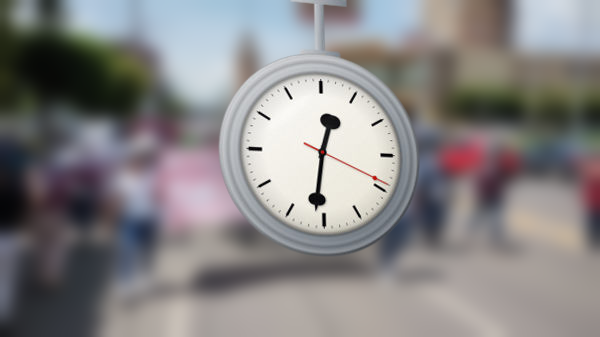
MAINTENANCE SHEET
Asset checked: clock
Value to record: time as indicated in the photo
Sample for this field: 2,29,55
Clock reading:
12,31,19
